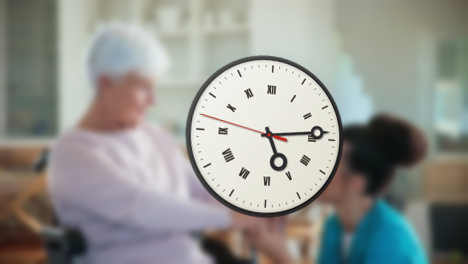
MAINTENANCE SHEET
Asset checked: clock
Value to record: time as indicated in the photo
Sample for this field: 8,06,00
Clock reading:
5,13,47
